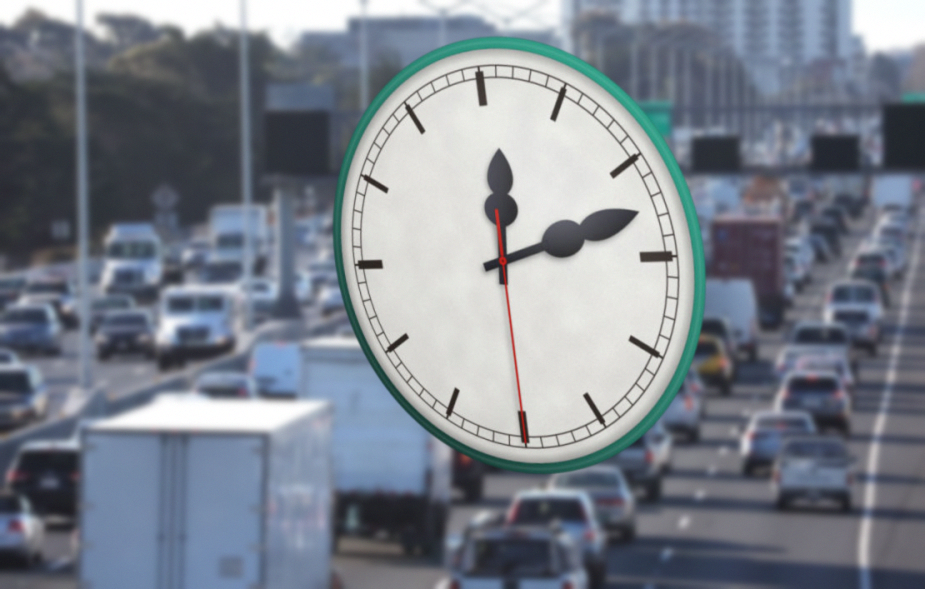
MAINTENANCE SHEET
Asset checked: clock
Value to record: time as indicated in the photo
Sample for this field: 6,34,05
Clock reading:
12,12,30
